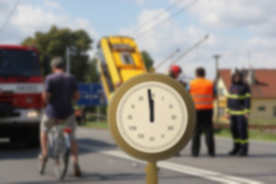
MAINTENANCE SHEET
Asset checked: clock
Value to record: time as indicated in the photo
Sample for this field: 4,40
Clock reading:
11,59
